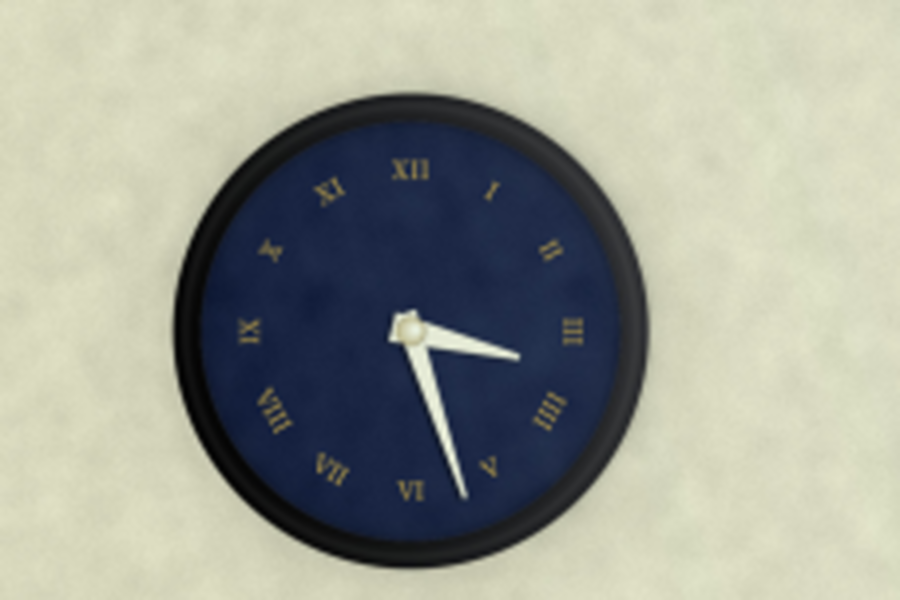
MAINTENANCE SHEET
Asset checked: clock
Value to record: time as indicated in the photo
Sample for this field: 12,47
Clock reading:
3,27
